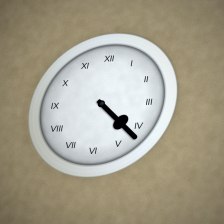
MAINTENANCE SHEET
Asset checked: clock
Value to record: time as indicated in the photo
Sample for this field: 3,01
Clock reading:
4,22
